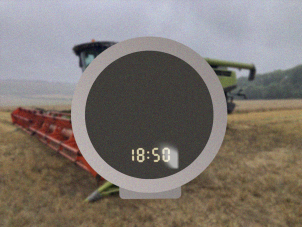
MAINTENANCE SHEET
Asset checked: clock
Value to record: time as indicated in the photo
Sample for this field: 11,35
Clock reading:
18,50
